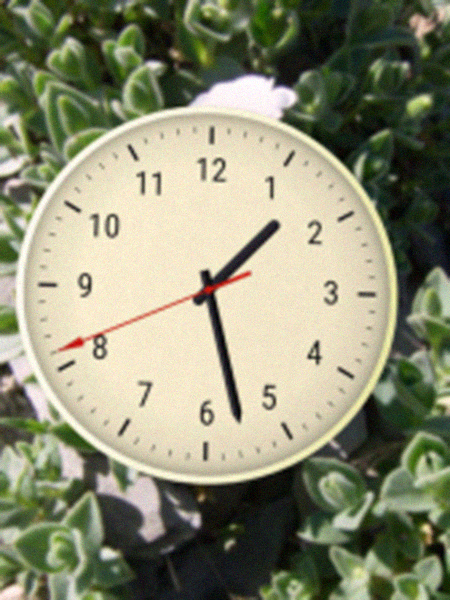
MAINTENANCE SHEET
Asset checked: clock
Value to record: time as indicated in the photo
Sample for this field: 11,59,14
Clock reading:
1,27,41
